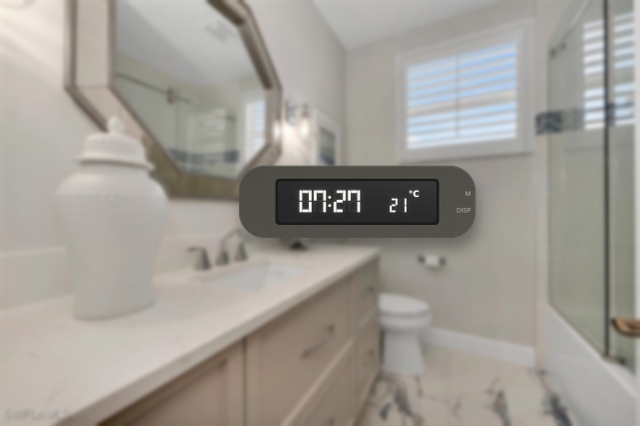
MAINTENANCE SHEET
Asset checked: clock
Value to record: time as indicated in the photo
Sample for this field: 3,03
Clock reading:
7,27
